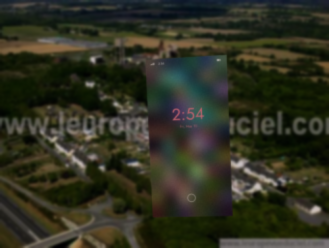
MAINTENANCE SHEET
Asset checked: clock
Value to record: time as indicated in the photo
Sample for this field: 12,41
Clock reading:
2,54
